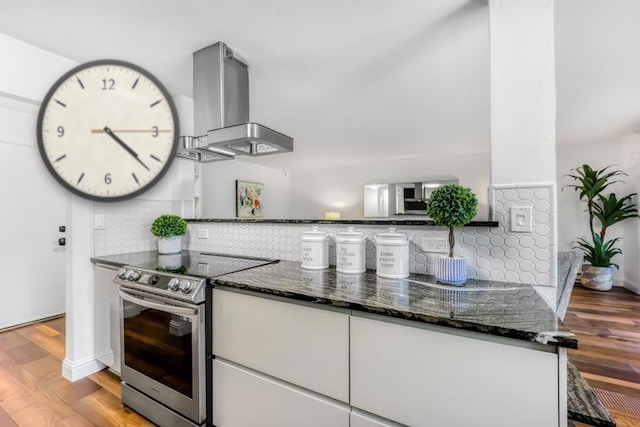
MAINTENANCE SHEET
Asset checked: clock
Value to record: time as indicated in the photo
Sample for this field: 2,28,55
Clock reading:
4,22,15
